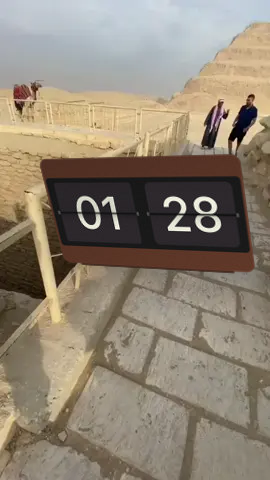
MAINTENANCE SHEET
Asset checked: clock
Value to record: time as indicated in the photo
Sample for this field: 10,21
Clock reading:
1,28
